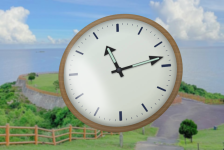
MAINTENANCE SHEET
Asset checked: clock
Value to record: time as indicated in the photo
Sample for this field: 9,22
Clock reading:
11,13
